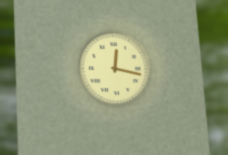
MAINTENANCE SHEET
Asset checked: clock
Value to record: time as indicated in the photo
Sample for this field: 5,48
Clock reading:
12,17
